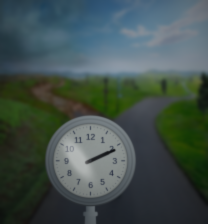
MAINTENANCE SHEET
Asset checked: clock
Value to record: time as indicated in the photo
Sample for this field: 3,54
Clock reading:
2,11
